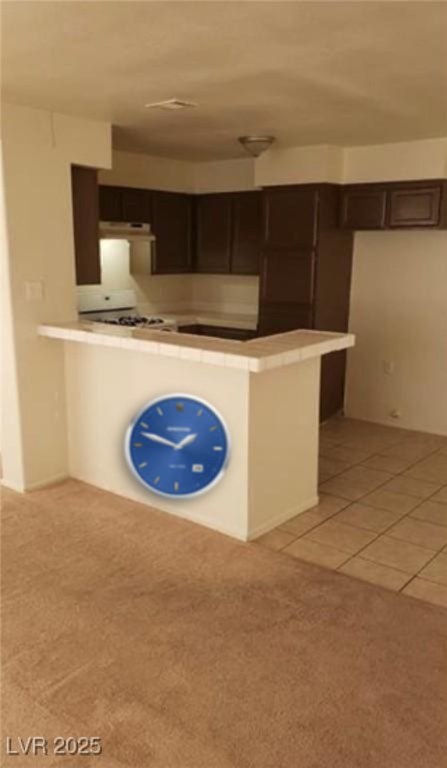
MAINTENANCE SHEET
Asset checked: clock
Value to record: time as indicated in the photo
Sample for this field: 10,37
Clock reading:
1,48
